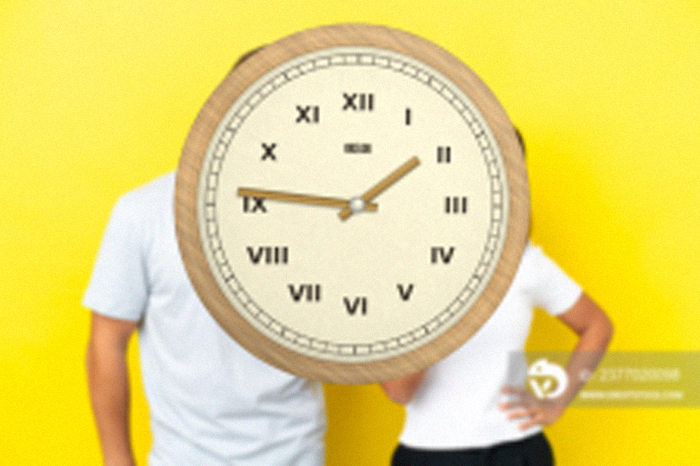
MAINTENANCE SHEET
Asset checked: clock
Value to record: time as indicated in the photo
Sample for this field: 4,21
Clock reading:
1,46
